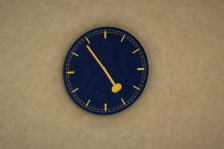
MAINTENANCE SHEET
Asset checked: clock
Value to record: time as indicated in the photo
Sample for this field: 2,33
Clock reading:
4,54
